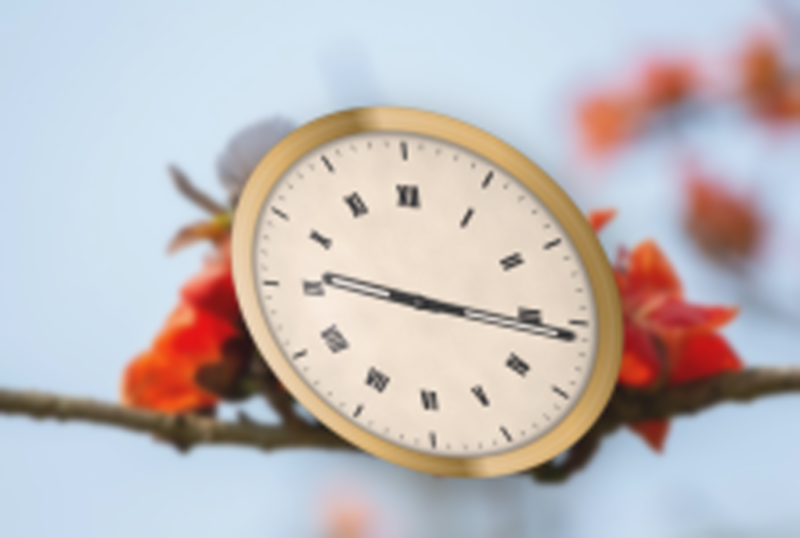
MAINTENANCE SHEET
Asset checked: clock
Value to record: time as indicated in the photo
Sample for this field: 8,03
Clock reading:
9,16
